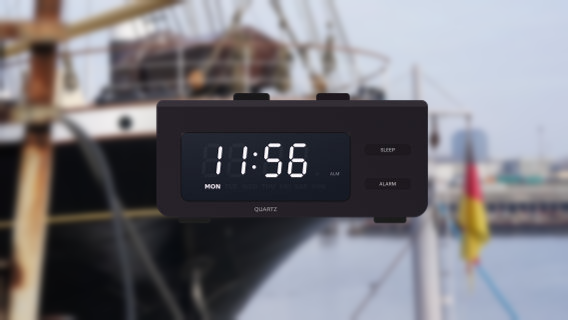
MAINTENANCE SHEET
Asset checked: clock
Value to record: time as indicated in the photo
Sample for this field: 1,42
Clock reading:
11,56
